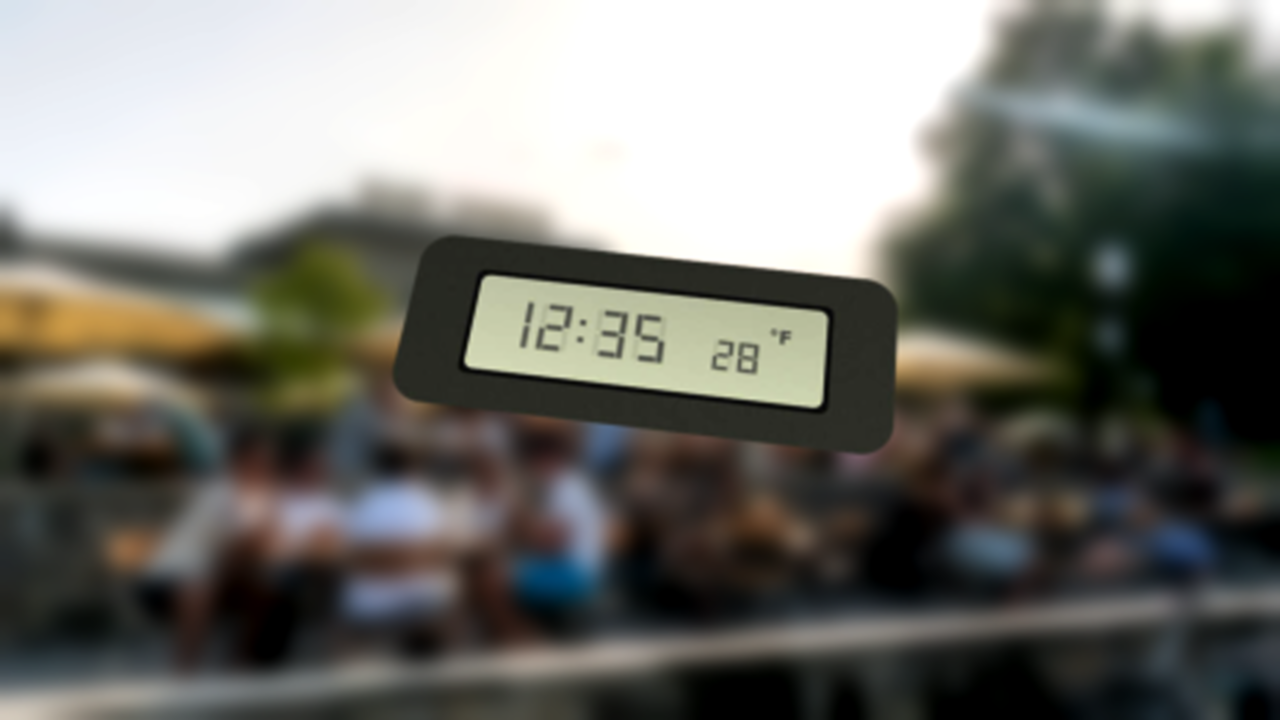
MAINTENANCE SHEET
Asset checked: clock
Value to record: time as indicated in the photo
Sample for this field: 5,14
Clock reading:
12,35
